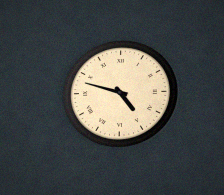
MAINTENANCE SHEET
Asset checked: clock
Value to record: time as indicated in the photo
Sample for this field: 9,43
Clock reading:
4,48
